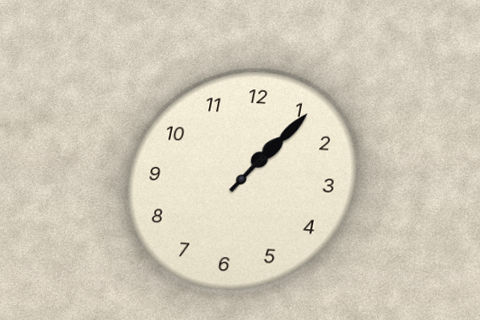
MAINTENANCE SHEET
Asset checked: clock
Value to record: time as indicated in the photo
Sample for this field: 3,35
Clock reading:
1,06
